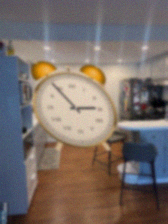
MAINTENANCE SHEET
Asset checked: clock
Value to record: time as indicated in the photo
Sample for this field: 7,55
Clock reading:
2,54
